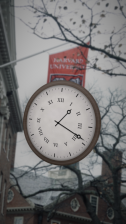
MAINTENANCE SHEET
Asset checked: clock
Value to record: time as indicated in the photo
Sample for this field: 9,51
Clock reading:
1,19
